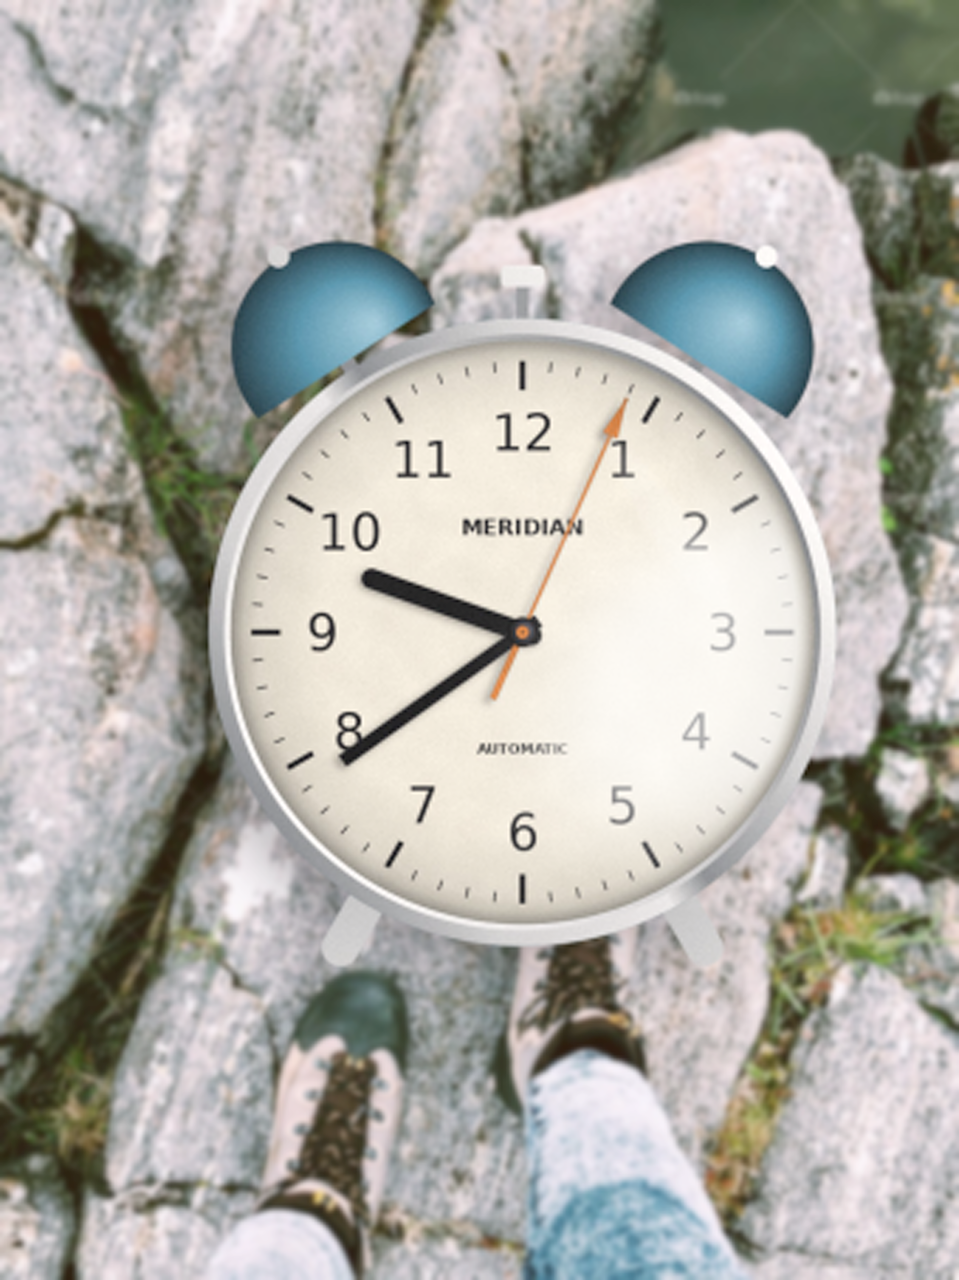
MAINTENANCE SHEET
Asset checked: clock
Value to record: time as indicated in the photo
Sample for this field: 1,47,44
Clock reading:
9,39,04
